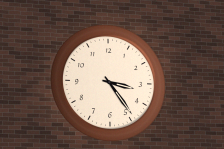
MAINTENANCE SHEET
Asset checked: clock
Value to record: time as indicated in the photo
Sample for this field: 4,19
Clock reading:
3,24
